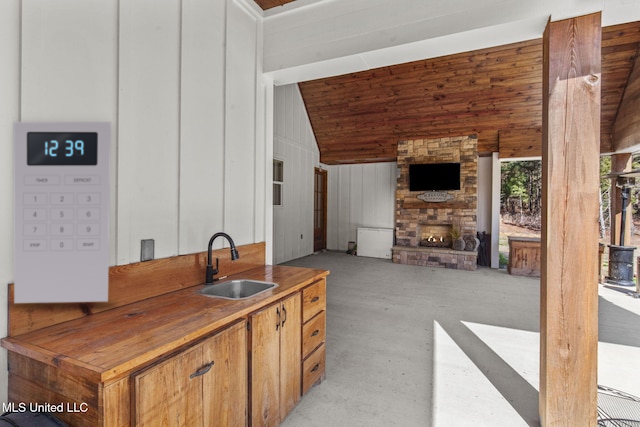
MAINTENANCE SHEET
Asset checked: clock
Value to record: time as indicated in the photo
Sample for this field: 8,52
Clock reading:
12,39
